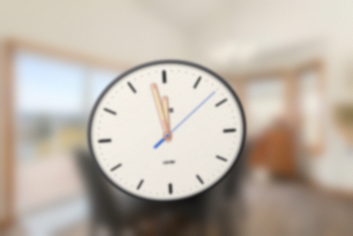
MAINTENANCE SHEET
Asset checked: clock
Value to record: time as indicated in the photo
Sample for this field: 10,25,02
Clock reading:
11,58,08
